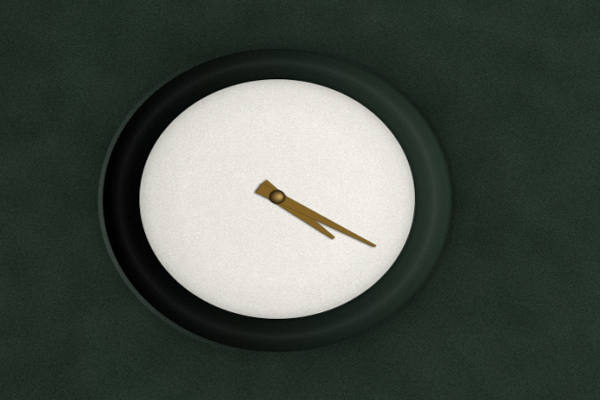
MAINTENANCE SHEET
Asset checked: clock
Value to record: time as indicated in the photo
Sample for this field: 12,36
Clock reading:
4,20
